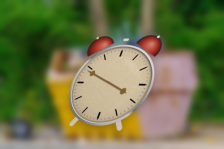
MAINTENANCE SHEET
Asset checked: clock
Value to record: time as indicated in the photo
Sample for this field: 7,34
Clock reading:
3,49
